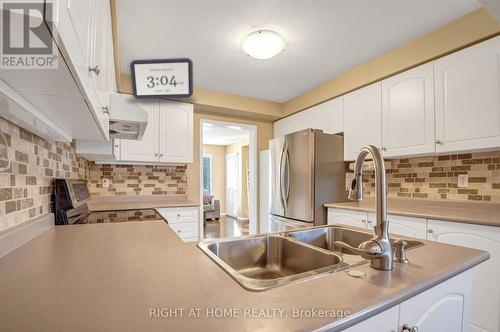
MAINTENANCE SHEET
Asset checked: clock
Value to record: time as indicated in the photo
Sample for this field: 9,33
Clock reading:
3,04
